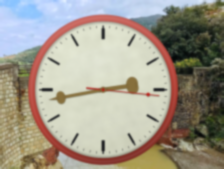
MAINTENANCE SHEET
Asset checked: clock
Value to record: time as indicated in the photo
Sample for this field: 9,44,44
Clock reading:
2,43,16
